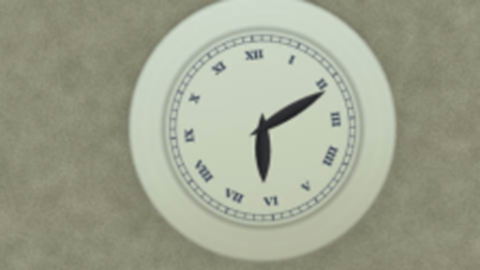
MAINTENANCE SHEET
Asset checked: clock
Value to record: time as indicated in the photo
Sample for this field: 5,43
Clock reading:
6,11
